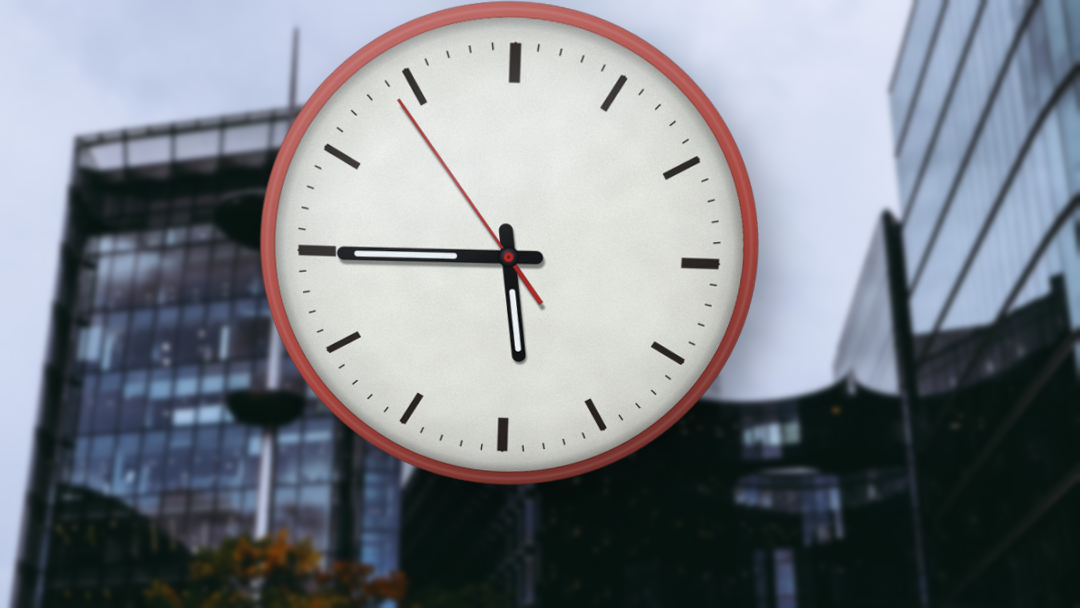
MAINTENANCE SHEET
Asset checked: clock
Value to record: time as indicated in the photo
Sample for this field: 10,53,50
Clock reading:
5,44,54
